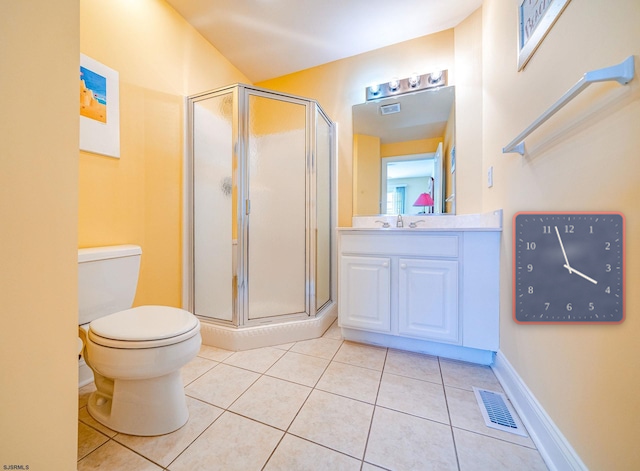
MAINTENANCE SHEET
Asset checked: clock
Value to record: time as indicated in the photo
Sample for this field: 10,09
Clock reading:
3,57
